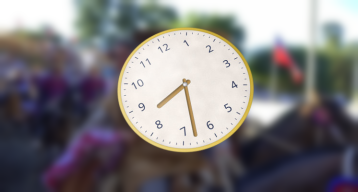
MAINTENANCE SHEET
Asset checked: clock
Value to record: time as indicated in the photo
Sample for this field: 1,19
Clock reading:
8,33
